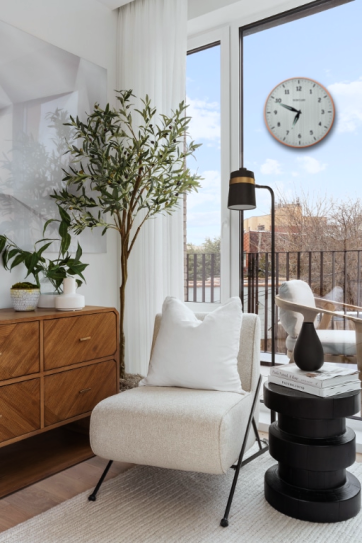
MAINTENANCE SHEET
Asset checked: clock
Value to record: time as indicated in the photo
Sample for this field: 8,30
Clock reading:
6,49
